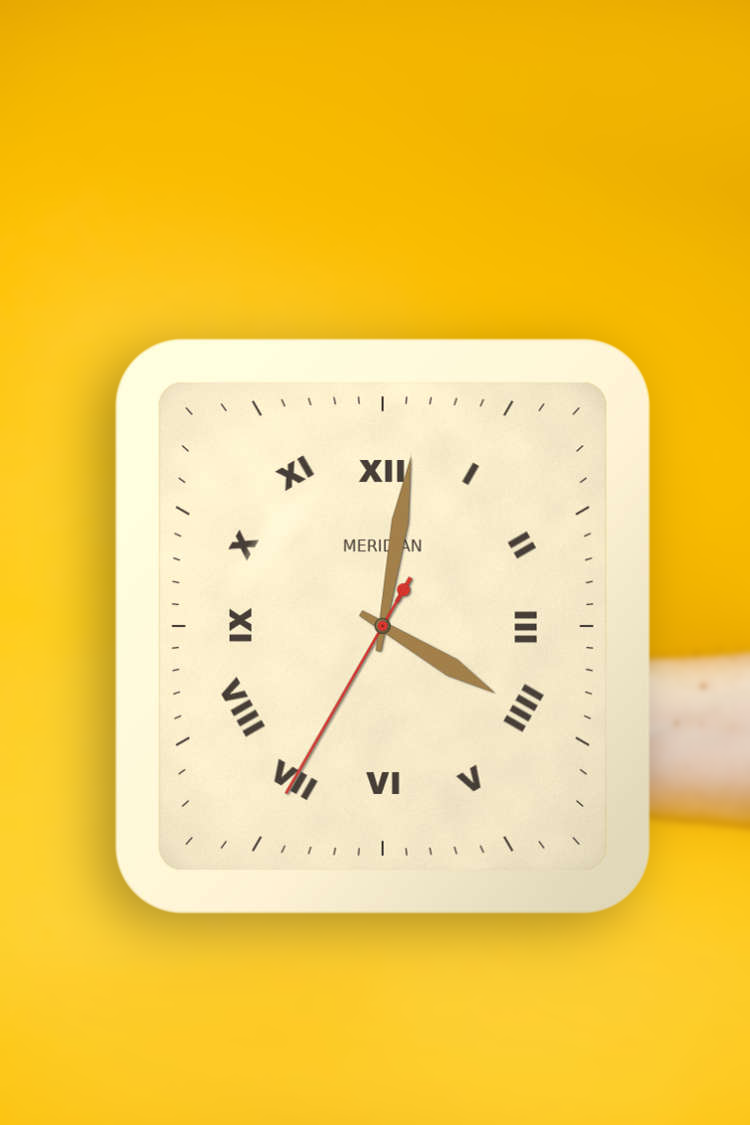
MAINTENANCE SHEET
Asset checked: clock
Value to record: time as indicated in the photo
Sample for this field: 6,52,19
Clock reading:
4,01,35
